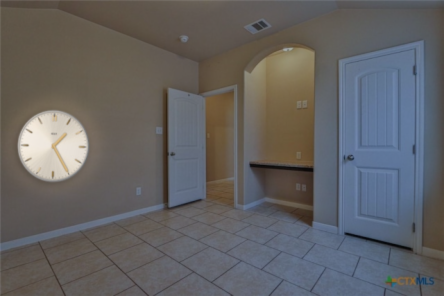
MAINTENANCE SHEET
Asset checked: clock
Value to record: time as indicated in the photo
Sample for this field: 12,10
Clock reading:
1,25
